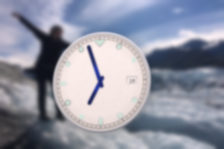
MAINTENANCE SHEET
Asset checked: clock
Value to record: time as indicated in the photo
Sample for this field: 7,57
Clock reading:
6,57
